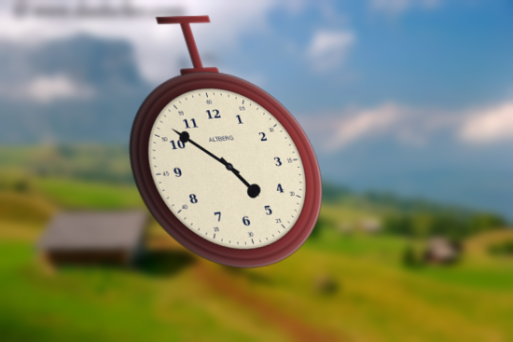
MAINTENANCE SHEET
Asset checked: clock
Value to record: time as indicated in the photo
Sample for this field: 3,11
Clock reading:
4,52
